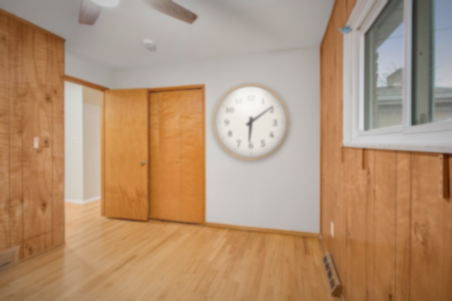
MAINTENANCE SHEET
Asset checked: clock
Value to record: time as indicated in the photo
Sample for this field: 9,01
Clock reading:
6,09
